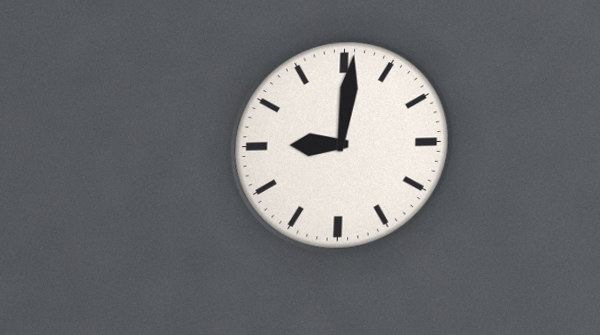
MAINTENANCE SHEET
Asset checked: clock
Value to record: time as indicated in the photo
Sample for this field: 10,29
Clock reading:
9,01
